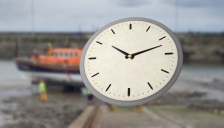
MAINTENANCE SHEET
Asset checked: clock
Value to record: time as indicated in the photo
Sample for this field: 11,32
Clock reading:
10,12
